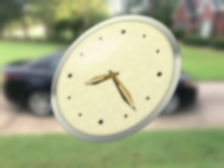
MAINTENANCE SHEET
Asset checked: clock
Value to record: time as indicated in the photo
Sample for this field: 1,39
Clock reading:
8,23
